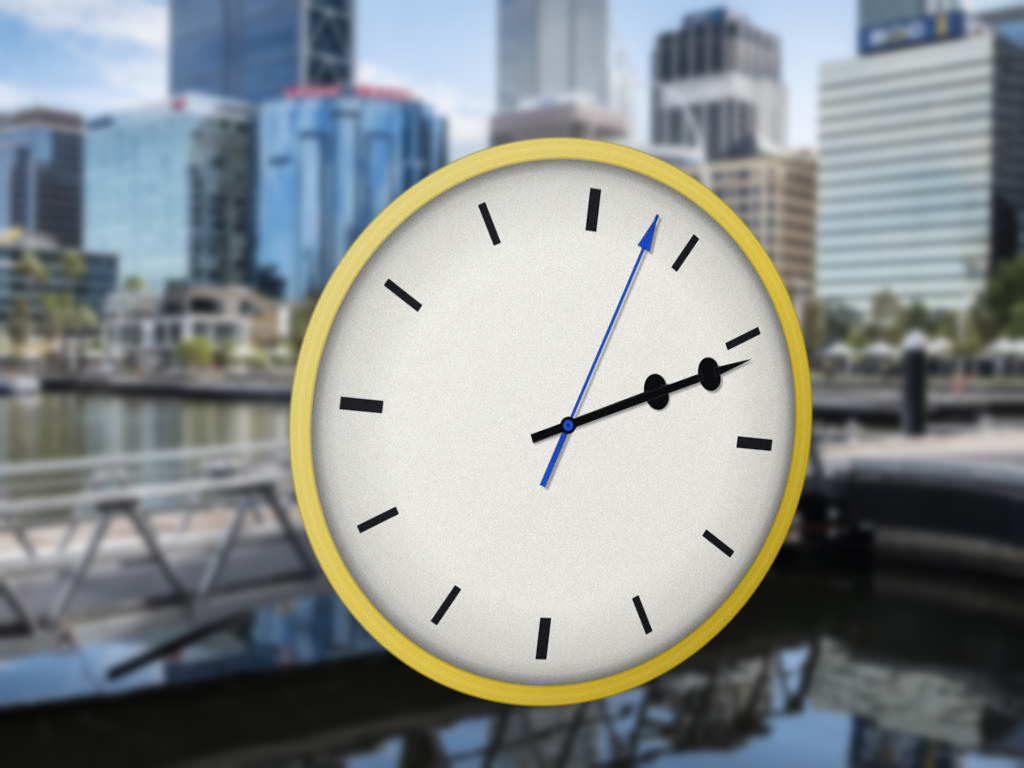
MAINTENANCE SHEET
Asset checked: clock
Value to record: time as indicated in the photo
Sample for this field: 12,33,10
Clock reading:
2,11,03
